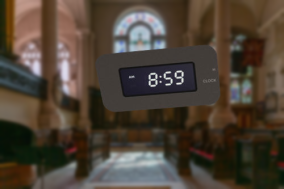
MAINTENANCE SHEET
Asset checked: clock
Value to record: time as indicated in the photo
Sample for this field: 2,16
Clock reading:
8,59
